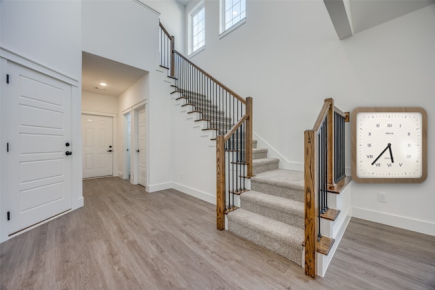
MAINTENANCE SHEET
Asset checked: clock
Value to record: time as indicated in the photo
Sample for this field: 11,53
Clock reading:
5,37
